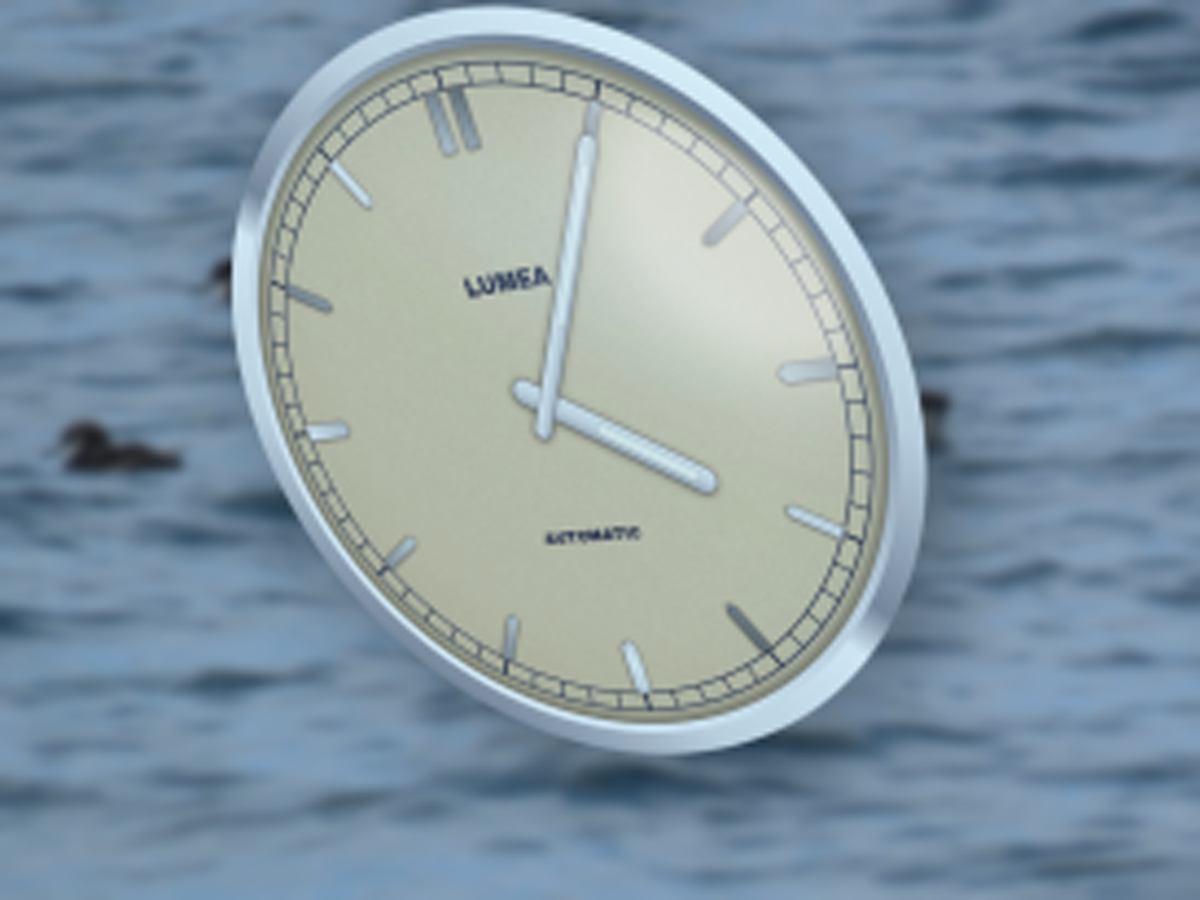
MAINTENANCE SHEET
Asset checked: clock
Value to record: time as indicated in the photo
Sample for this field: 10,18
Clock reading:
4,05
